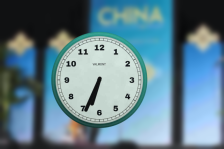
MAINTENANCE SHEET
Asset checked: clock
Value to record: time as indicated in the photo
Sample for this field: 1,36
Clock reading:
6,34
